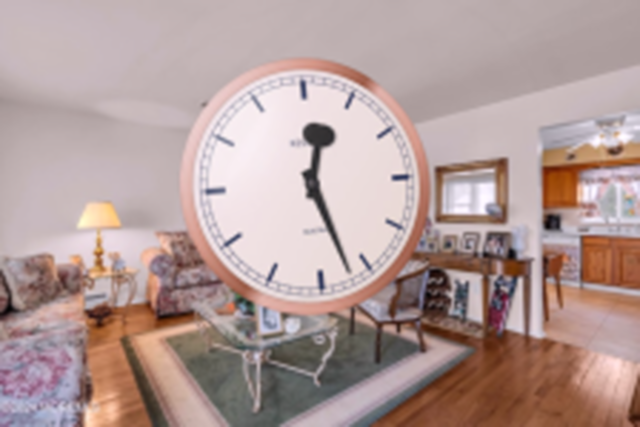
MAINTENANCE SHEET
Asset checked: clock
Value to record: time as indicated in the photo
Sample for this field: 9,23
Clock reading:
12,27
